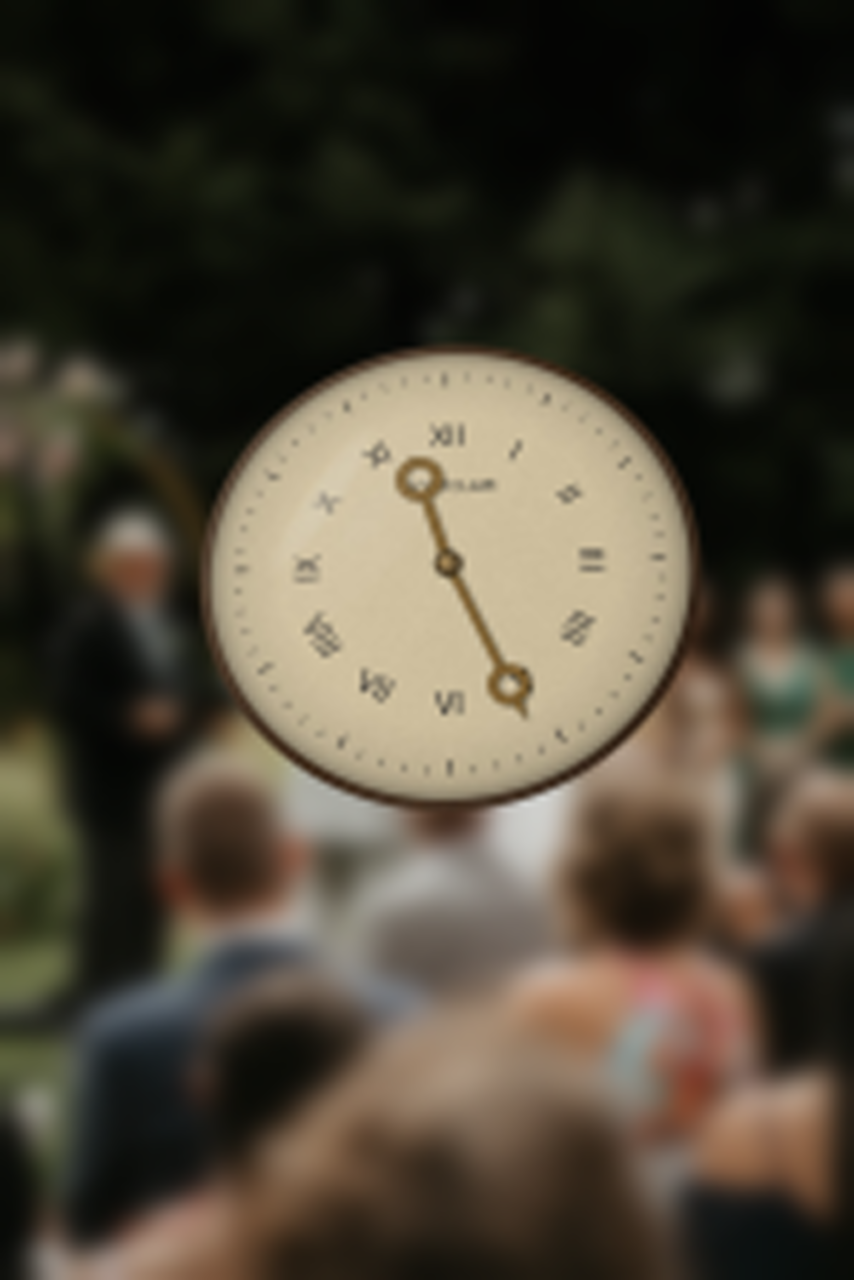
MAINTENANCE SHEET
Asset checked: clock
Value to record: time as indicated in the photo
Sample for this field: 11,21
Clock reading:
11,26
